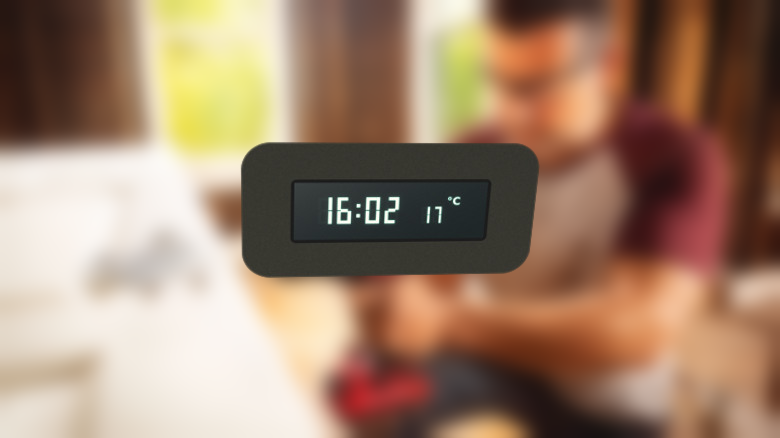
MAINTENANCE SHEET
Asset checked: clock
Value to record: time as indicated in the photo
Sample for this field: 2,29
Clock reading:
16,02
